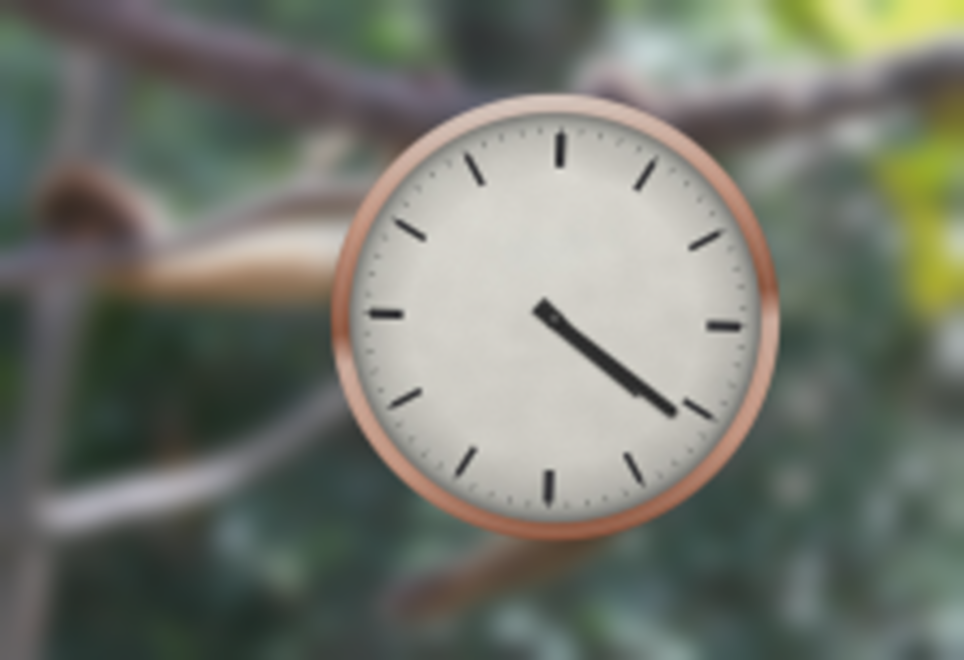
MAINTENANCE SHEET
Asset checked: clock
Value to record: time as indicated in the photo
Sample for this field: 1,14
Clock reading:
4,21
